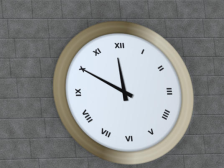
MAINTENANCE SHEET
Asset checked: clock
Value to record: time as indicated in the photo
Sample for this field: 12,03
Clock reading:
11,50
